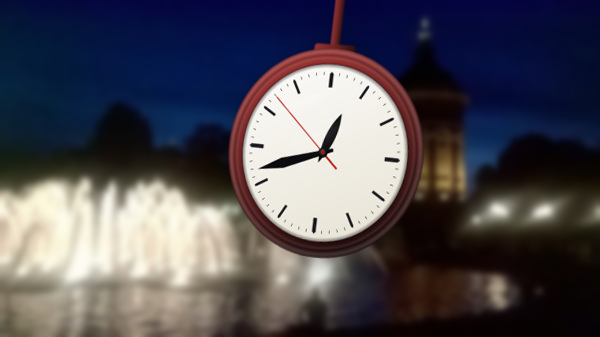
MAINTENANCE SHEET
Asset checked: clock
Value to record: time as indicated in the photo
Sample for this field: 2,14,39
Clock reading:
12,41,52
